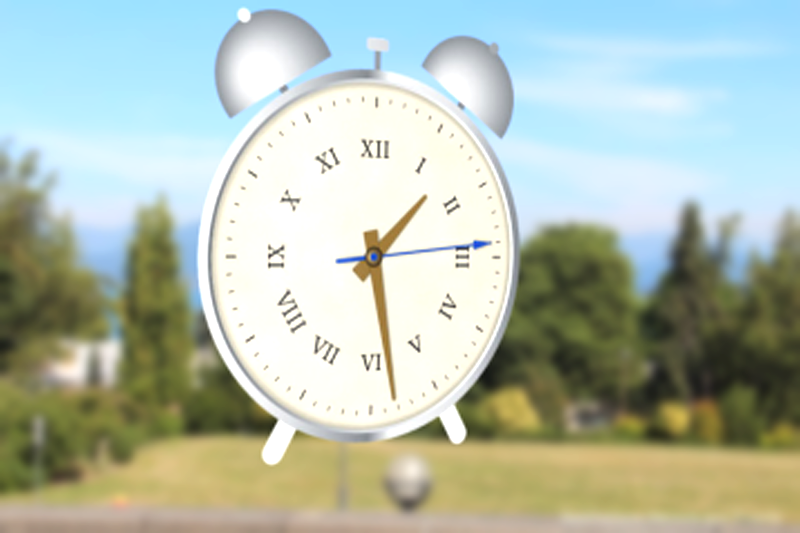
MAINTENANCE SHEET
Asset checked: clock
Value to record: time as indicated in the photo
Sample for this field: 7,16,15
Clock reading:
1,28,14
